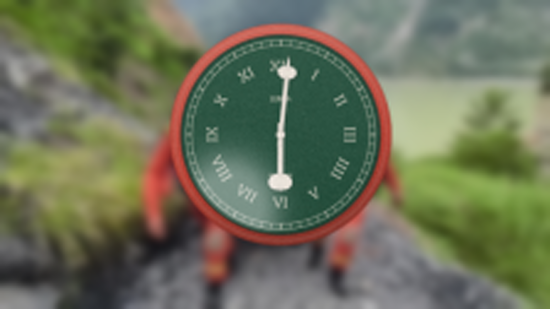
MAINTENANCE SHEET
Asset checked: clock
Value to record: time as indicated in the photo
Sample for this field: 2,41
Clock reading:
6,01
